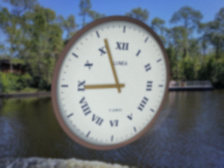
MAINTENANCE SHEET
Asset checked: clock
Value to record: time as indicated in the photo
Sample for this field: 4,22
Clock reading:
8,56
